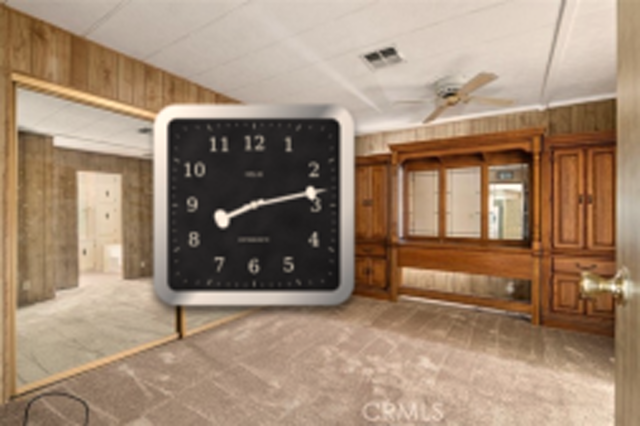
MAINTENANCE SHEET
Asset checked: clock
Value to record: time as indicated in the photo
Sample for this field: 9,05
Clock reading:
8,13
